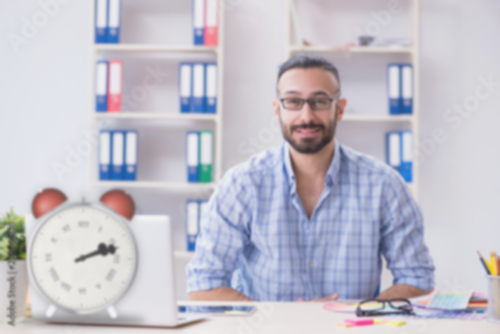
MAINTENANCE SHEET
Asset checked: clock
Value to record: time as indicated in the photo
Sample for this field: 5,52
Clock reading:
2,12
